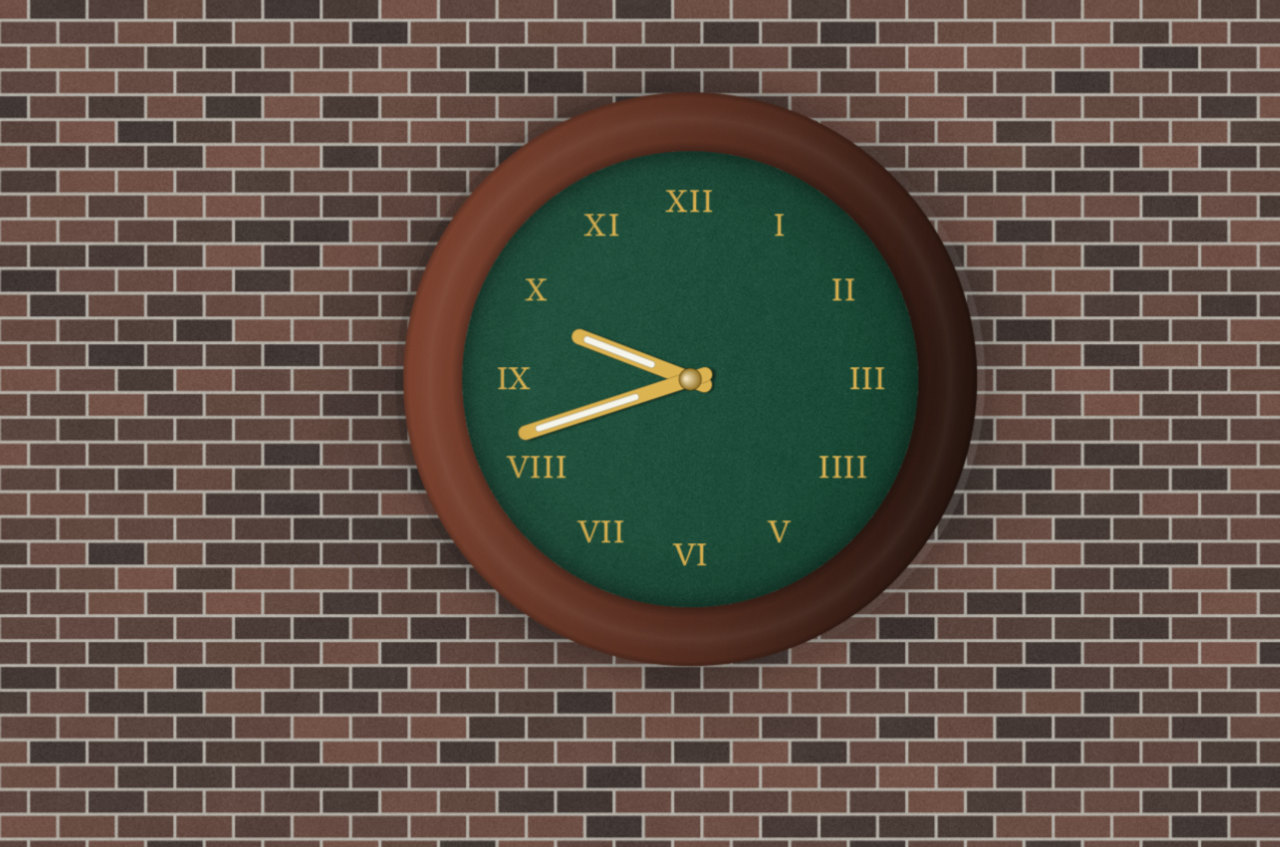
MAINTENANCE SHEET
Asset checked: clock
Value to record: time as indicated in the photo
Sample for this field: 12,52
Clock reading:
9,42
